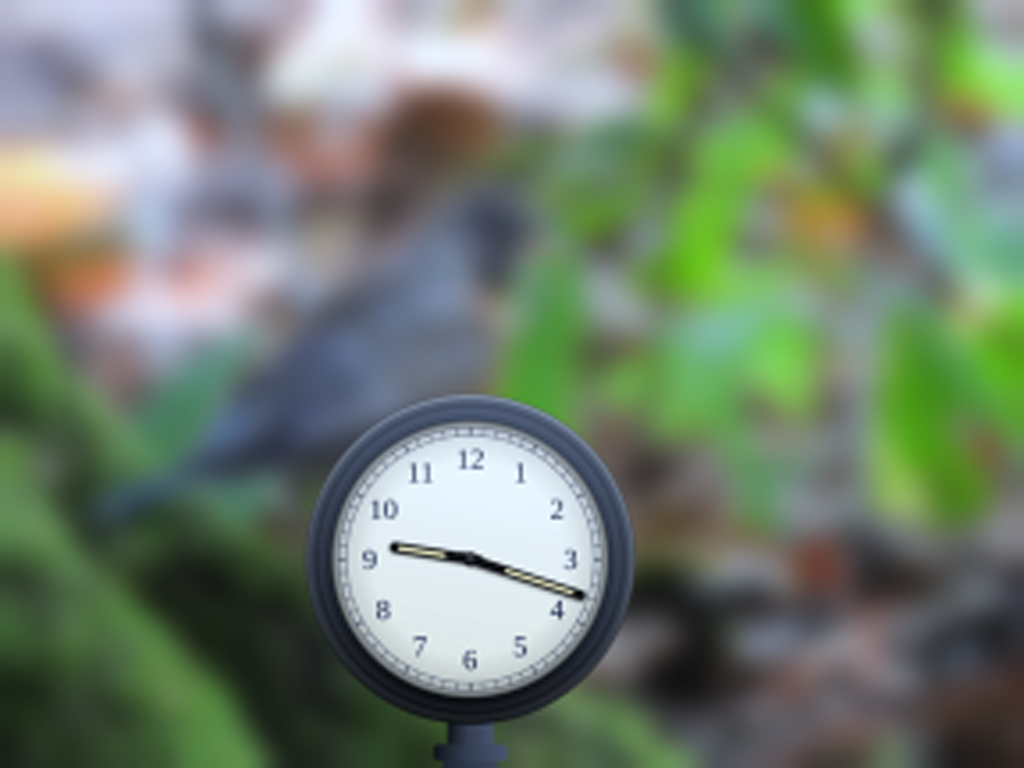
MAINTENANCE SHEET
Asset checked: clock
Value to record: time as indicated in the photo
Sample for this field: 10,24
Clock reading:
9,18
